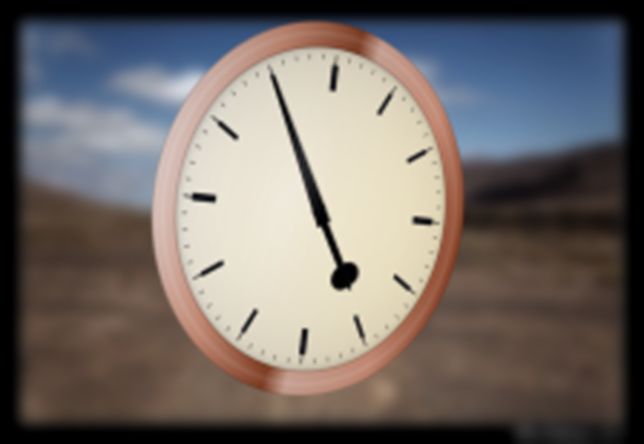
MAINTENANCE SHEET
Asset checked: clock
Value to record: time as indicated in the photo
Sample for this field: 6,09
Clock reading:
4,55
